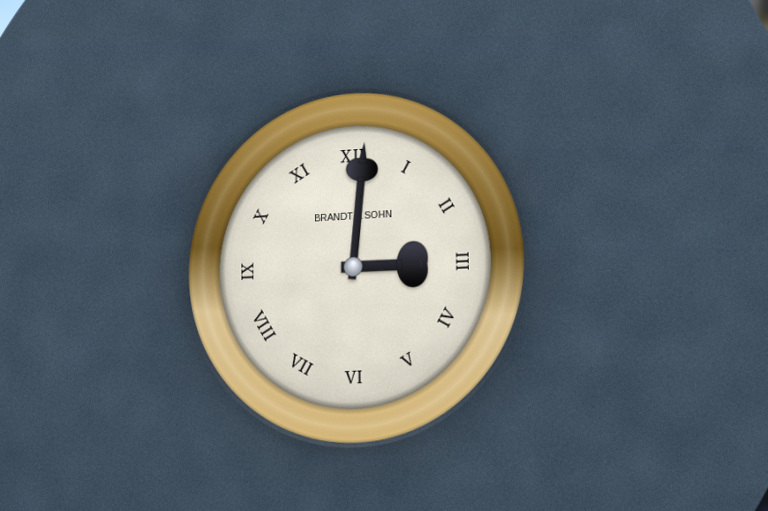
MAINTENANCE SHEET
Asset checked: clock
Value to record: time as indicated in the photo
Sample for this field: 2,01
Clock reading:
3,01
